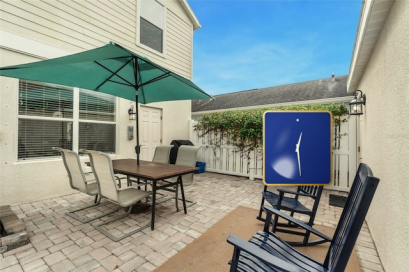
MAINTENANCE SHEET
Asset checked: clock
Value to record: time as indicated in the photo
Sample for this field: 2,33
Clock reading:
12,29
